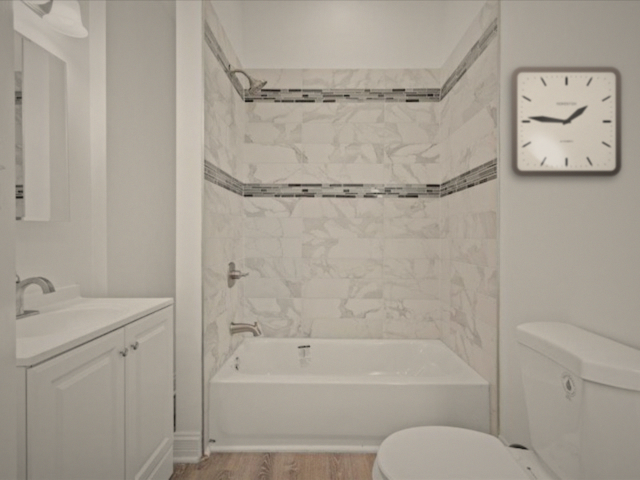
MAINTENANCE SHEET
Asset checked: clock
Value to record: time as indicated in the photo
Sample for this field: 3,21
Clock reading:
1,46
